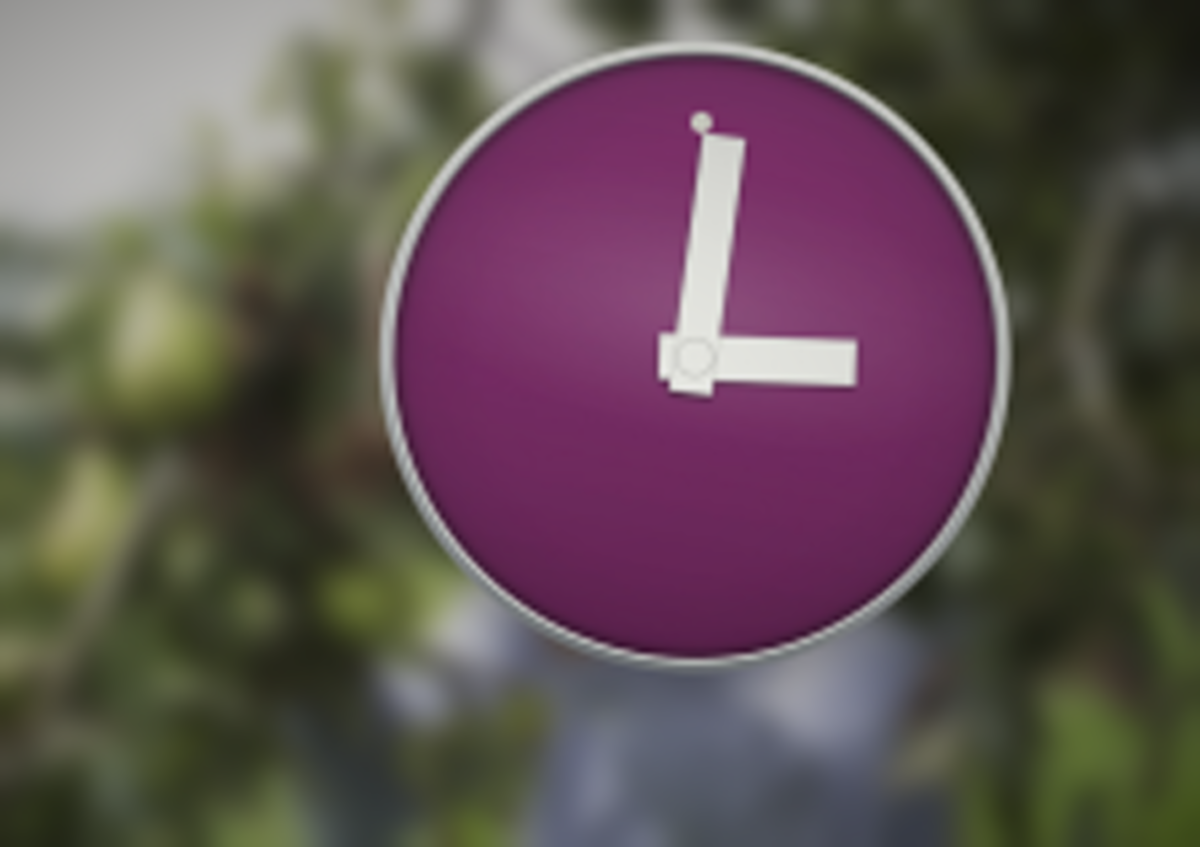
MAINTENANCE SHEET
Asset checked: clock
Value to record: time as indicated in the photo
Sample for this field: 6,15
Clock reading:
3,01
